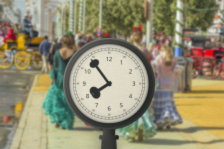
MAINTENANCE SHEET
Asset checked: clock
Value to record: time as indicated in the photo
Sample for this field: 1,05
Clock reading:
7,54
